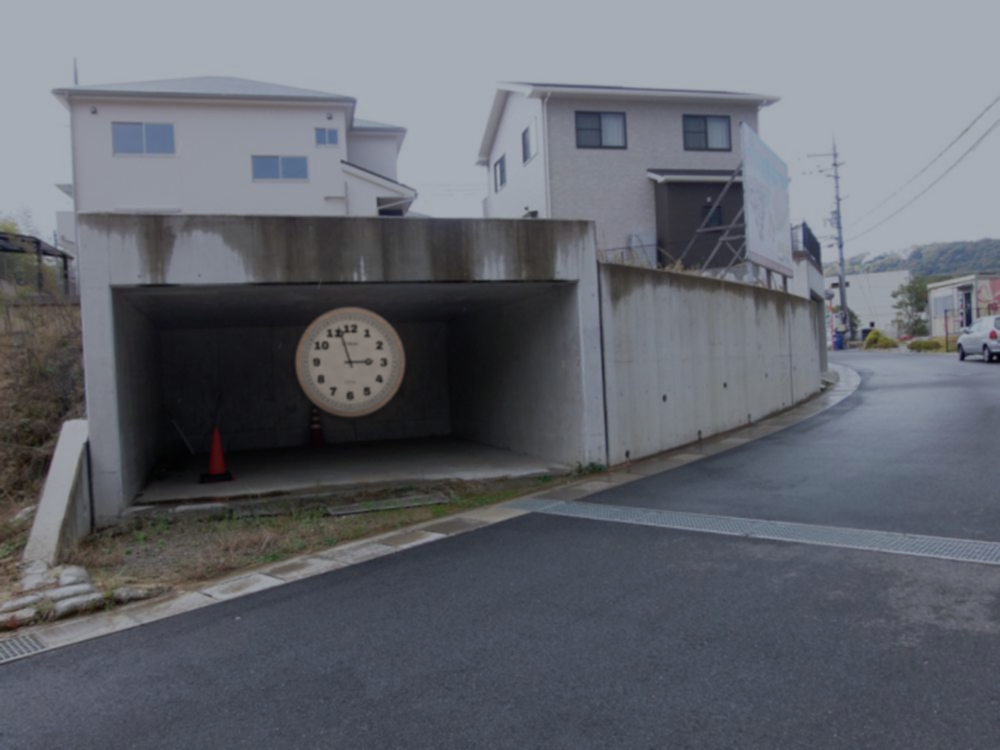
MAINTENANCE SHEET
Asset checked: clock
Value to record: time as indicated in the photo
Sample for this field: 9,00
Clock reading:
2,57
